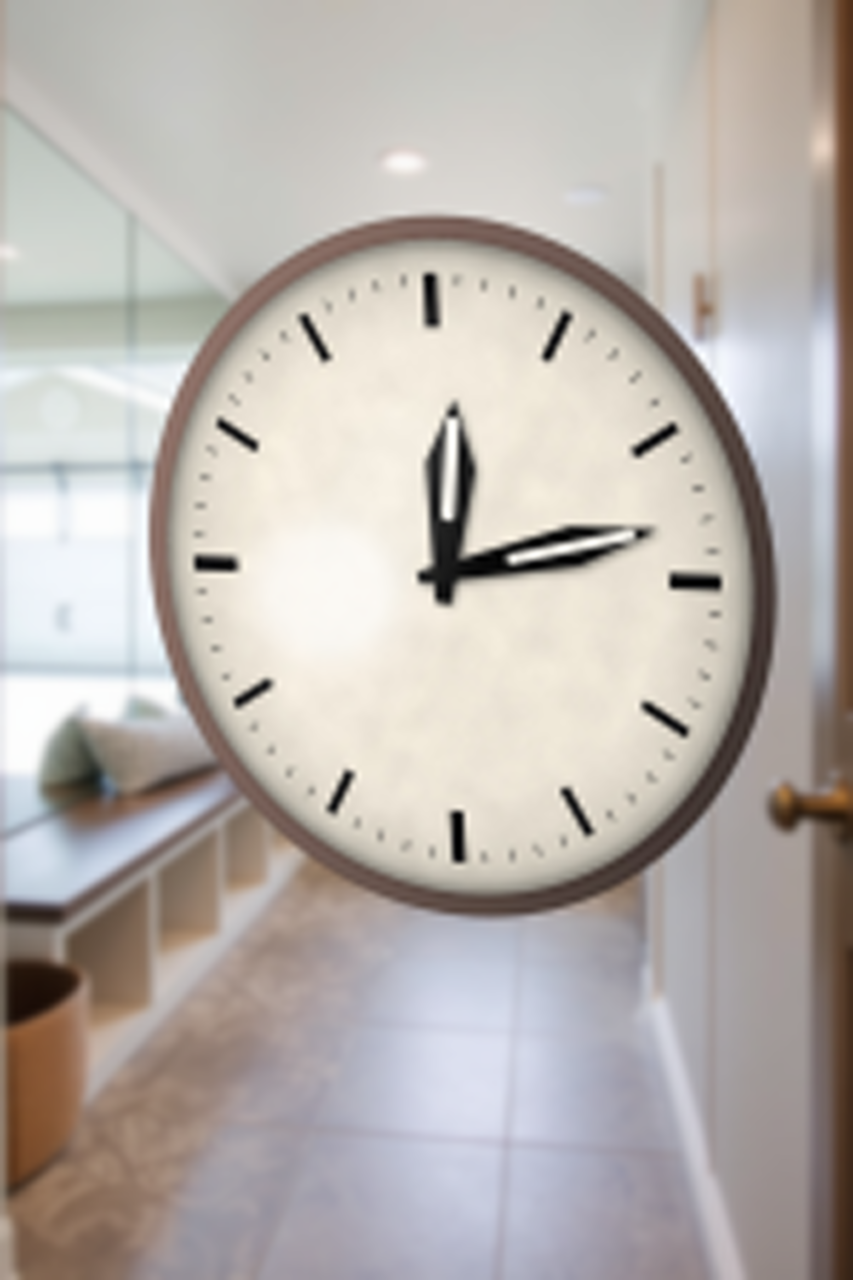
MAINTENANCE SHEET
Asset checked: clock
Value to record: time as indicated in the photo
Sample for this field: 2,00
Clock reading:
12,13
